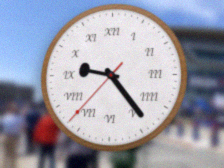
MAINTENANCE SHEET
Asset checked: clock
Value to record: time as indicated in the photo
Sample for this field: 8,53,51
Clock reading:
9,23,37
